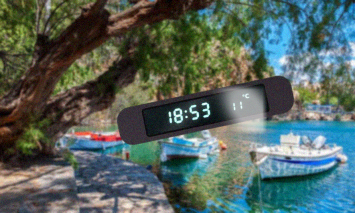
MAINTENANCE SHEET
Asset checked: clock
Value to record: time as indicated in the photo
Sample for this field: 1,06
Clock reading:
18,53
